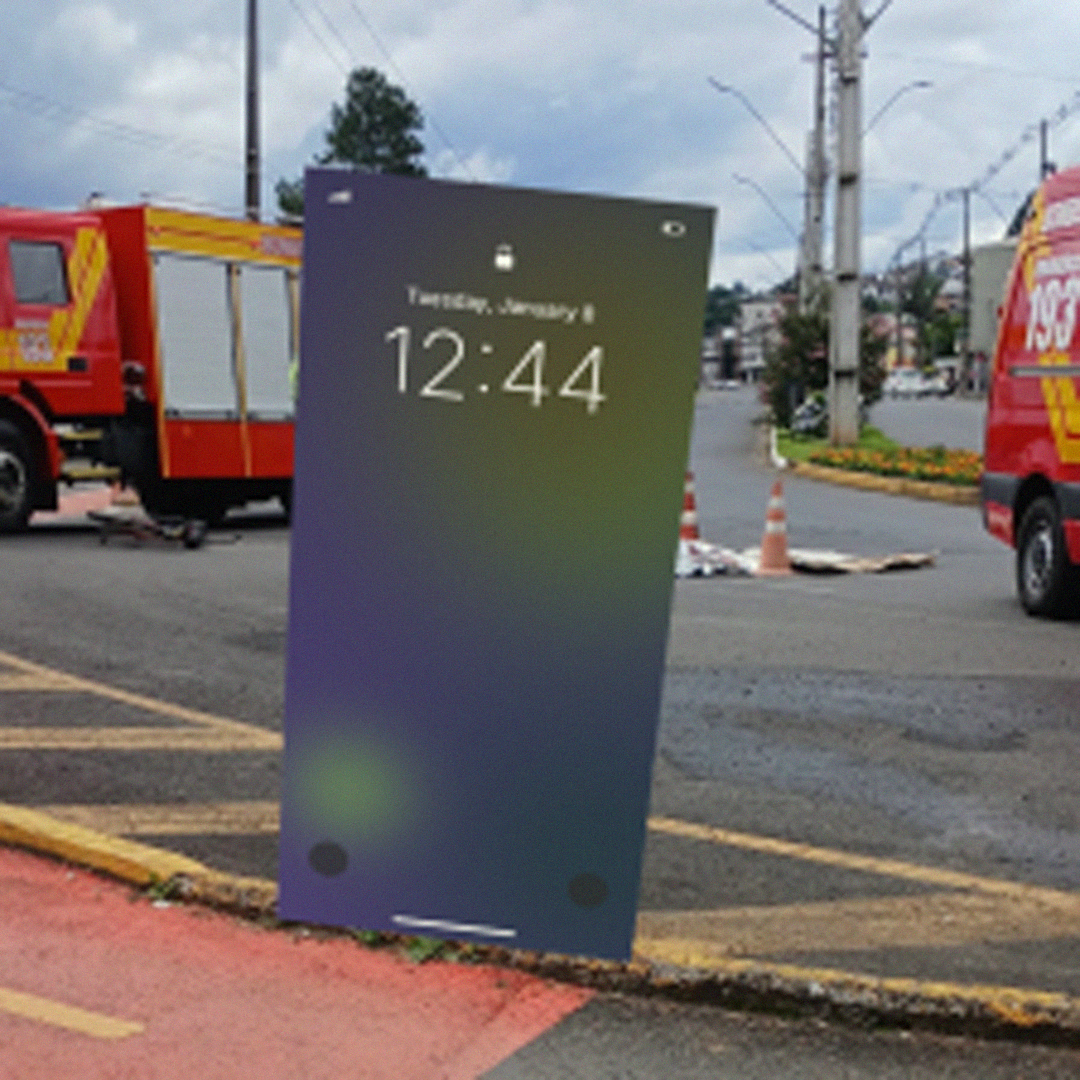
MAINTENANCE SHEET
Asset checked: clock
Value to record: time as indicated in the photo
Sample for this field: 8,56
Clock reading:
12,44
